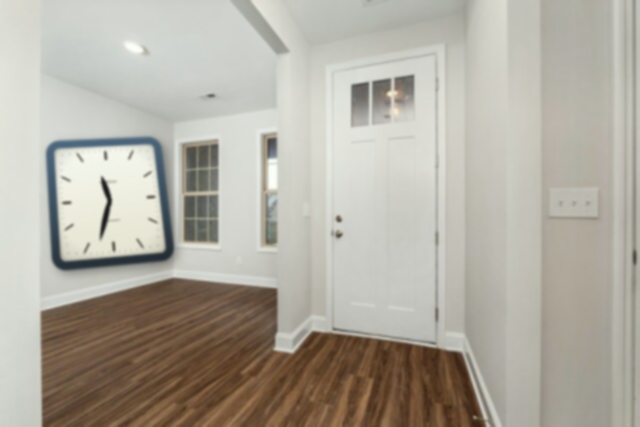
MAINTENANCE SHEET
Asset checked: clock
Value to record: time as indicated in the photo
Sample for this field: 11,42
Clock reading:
11,33
